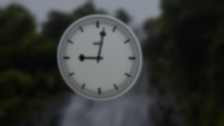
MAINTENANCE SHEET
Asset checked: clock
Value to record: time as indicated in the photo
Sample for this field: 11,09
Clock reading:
9,02
